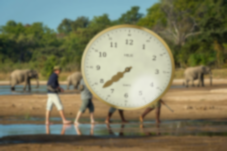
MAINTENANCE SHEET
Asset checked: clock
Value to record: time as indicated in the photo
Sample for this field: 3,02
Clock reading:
7,38
